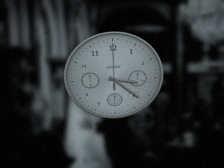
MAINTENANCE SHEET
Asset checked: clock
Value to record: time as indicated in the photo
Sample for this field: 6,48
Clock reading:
3,22
